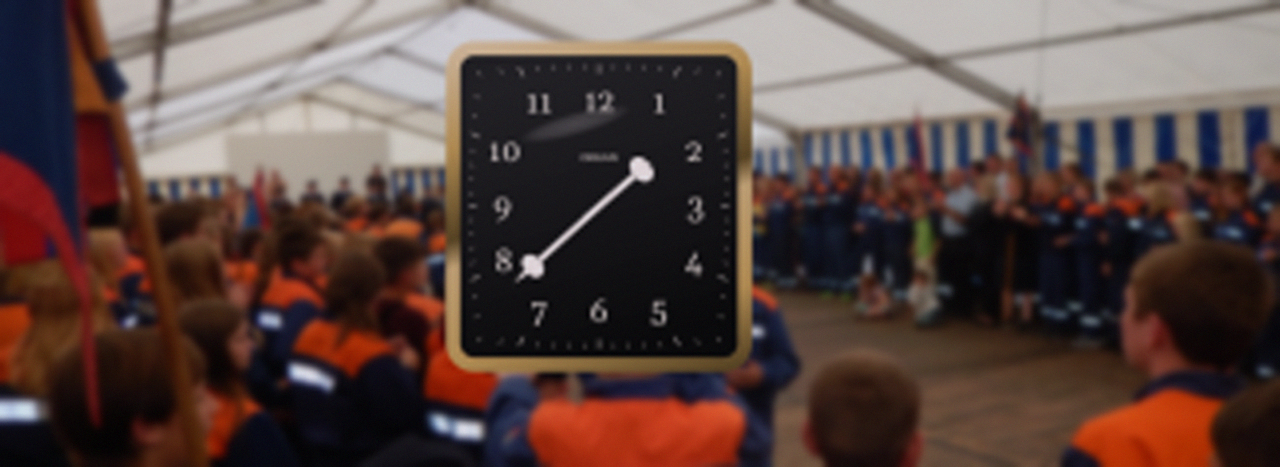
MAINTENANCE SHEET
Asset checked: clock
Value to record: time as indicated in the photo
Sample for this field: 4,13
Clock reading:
1,38
